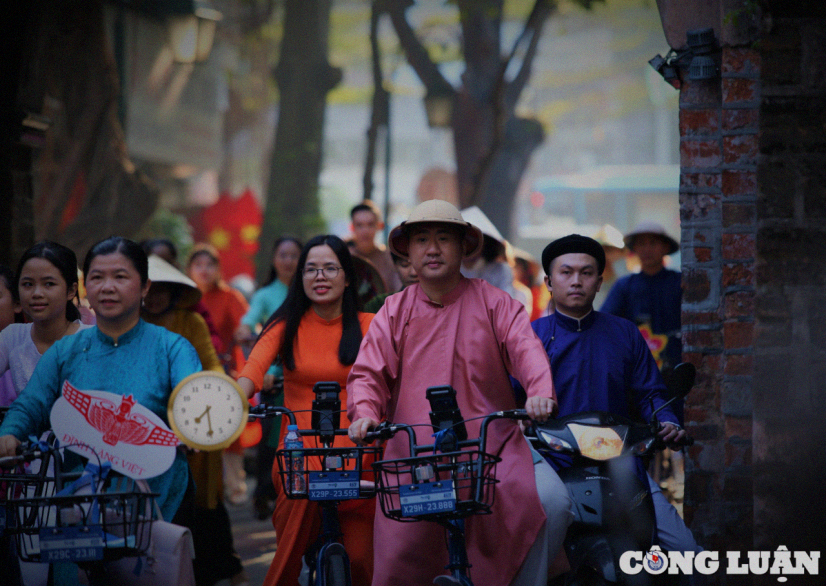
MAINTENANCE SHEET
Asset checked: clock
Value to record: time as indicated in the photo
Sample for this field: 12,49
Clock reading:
7,29
